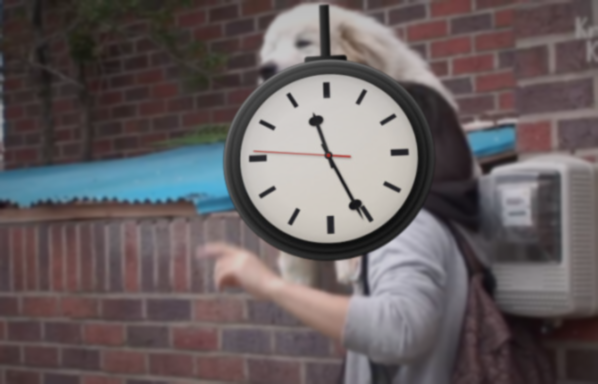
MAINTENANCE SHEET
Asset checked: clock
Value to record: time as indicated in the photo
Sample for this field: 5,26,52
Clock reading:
11,25,46
